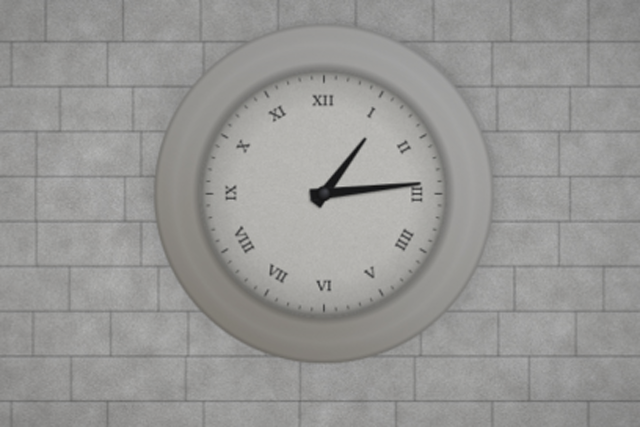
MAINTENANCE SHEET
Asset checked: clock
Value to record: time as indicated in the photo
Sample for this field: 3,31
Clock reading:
1,14
